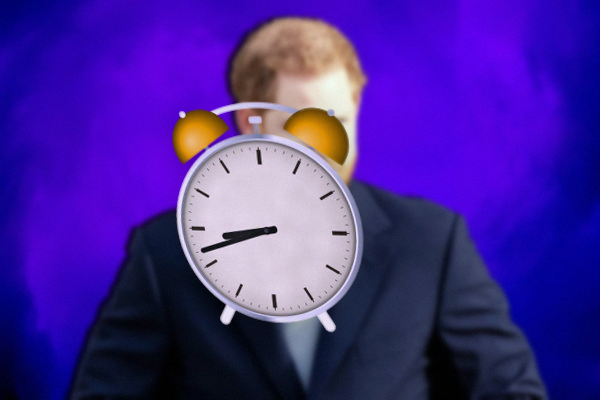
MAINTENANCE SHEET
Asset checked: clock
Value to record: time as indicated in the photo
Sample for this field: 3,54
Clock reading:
8,42
